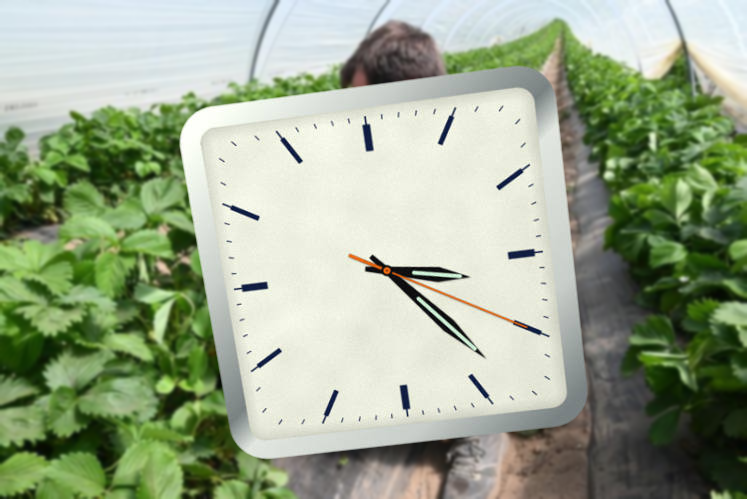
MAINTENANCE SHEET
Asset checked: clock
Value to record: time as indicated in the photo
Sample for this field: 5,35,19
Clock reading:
3,23,20
